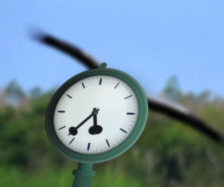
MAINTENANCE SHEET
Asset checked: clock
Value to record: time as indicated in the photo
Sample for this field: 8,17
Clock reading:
5,37
